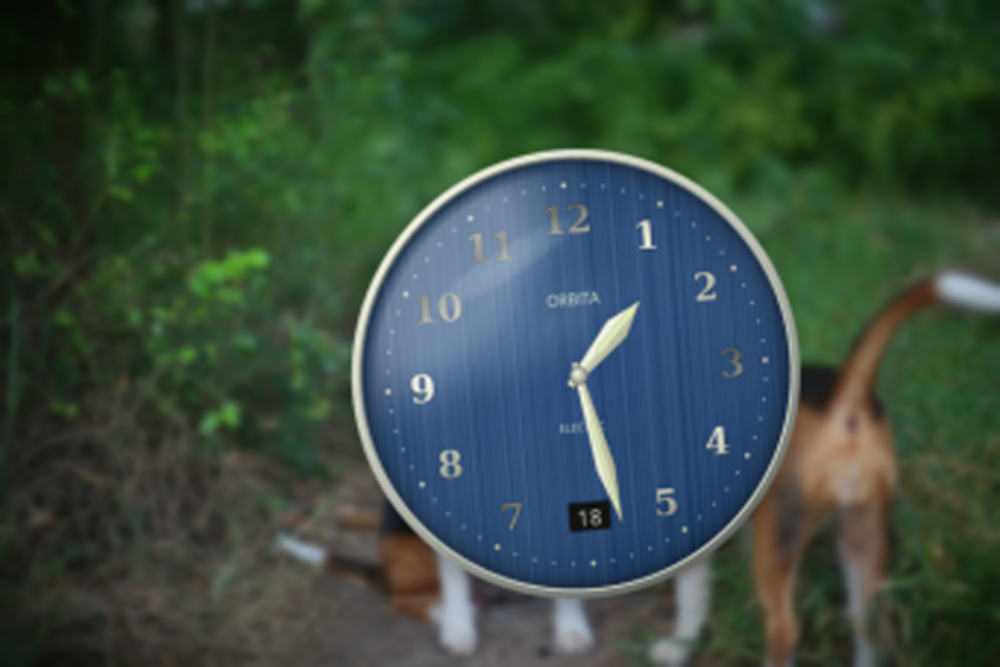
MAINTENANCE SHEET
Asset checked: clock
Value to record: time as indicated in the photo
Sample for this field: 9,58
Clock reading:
1,28
